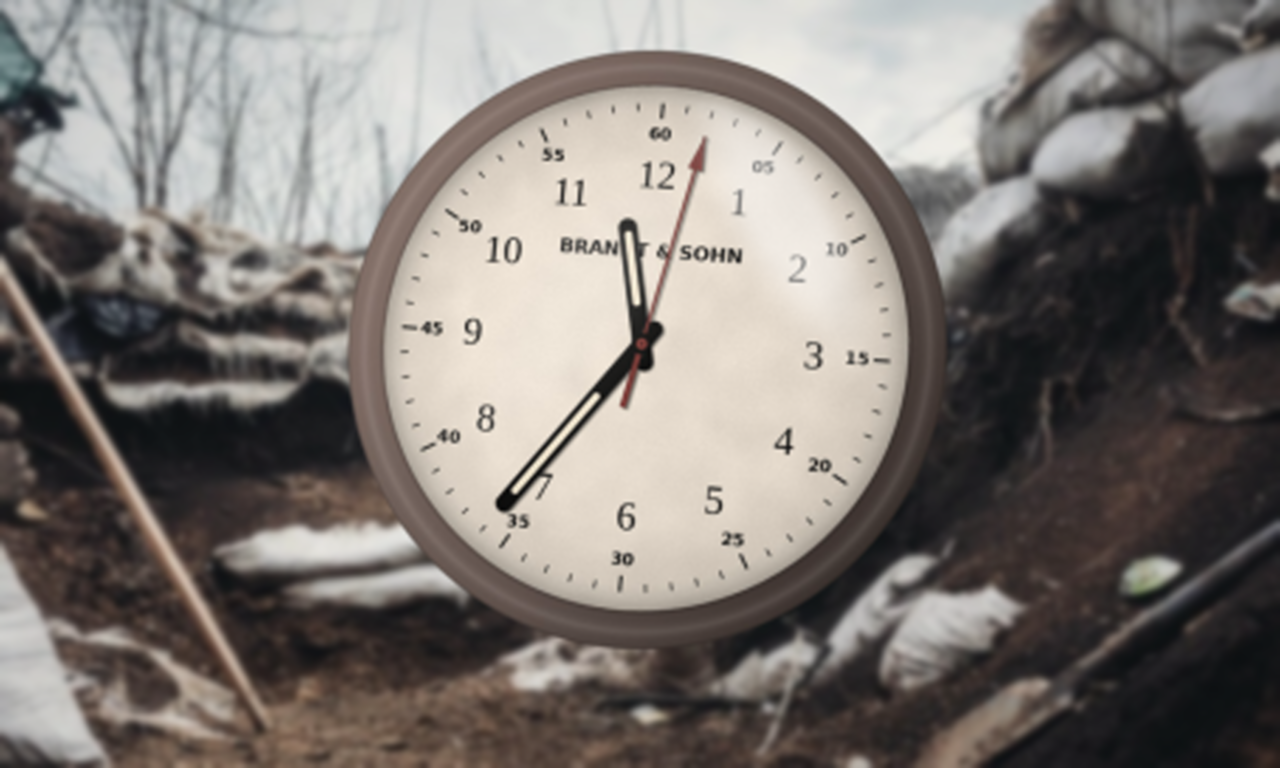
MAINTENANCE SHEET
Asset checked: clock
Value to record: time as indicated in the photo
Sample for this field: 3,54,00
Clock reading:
11,36,02
